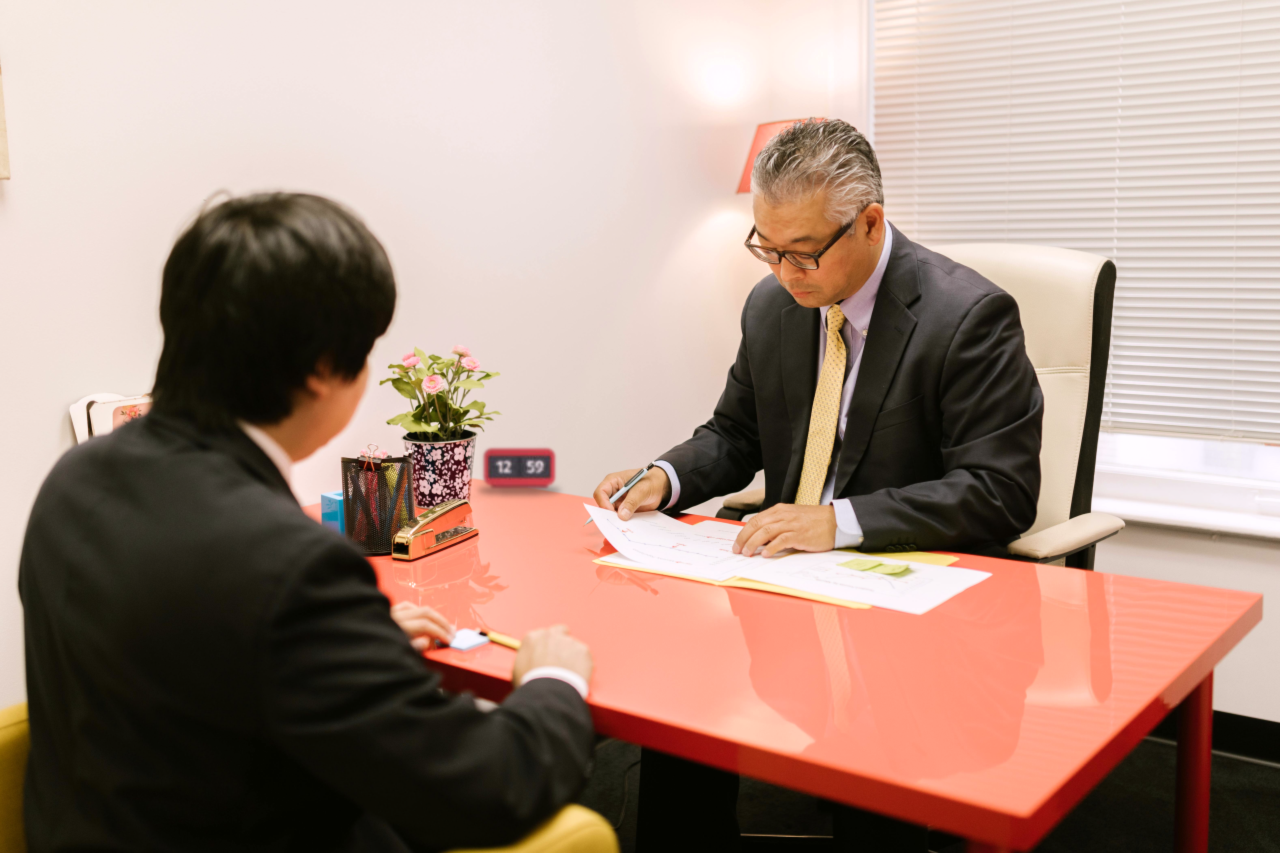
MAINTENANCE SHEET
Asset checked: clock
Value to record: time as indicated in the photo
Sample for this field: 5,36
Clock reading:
12,59
